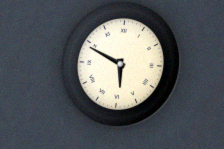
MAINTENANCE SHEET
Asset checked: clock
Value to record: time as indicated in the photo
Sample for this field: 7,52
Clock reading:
5,49
